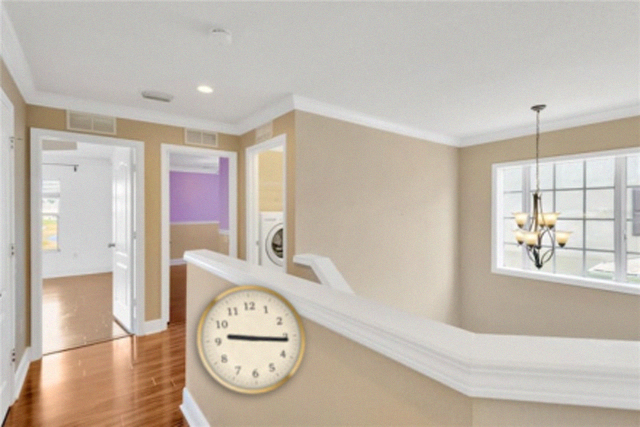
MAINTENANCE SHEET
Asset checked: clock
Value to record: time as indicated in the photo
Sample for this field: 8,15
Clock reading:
9,16
